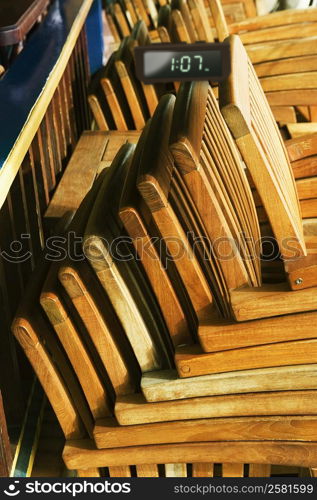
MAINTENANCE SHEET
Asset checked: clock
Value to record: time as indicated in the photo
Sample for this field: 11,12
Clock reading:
1,07
